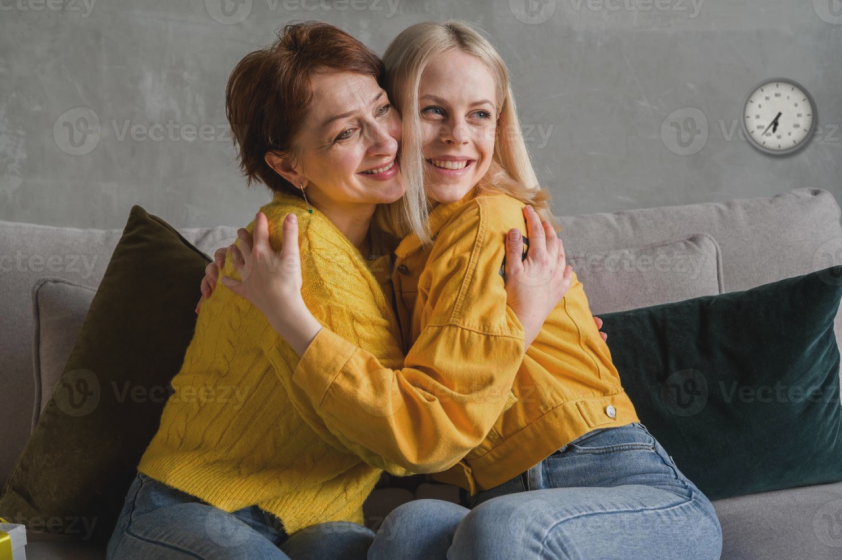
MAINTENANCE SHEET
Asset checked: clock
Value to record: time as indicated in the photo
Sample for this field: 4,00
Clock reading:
6,37
